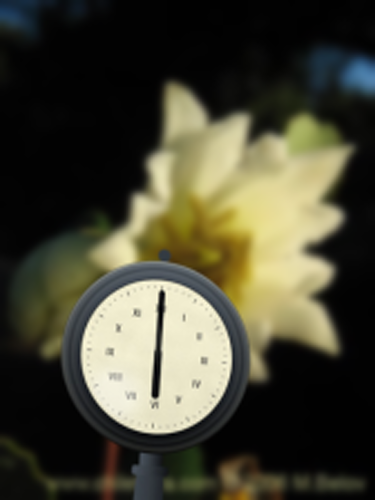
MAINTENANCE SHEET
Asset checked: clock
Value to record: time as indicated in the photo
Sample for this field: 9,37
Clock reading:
6,00
